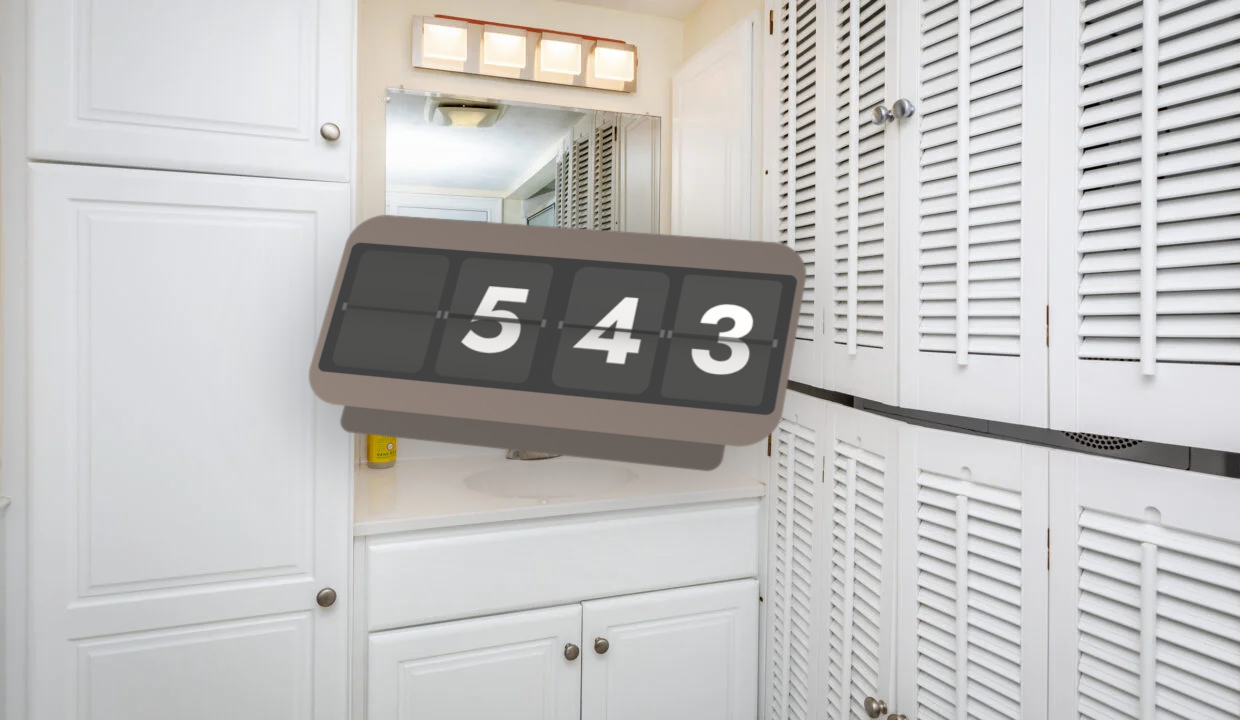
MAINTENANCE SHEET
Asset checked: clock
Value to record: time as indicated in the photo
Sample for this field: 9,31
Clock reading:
5,43
